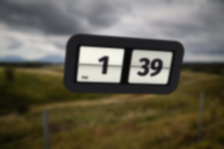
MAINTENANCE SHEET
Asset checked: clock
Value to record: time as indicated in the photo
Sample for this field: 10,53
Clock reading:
1,39
